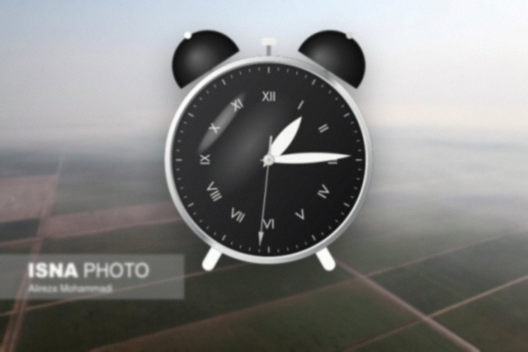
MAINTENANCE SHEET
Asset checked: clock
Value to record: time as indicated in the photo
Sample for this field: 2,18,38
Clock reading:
1,14,31
